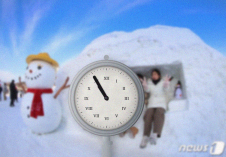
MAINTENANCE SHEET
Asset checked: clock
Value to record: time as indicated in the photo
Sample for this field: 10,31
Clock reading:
10,55
